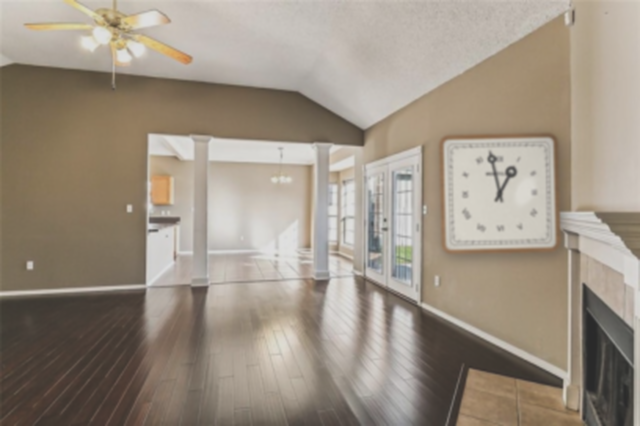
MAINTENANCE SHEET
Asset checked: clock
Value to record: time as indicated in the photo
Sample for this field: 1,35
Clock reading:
12,58
